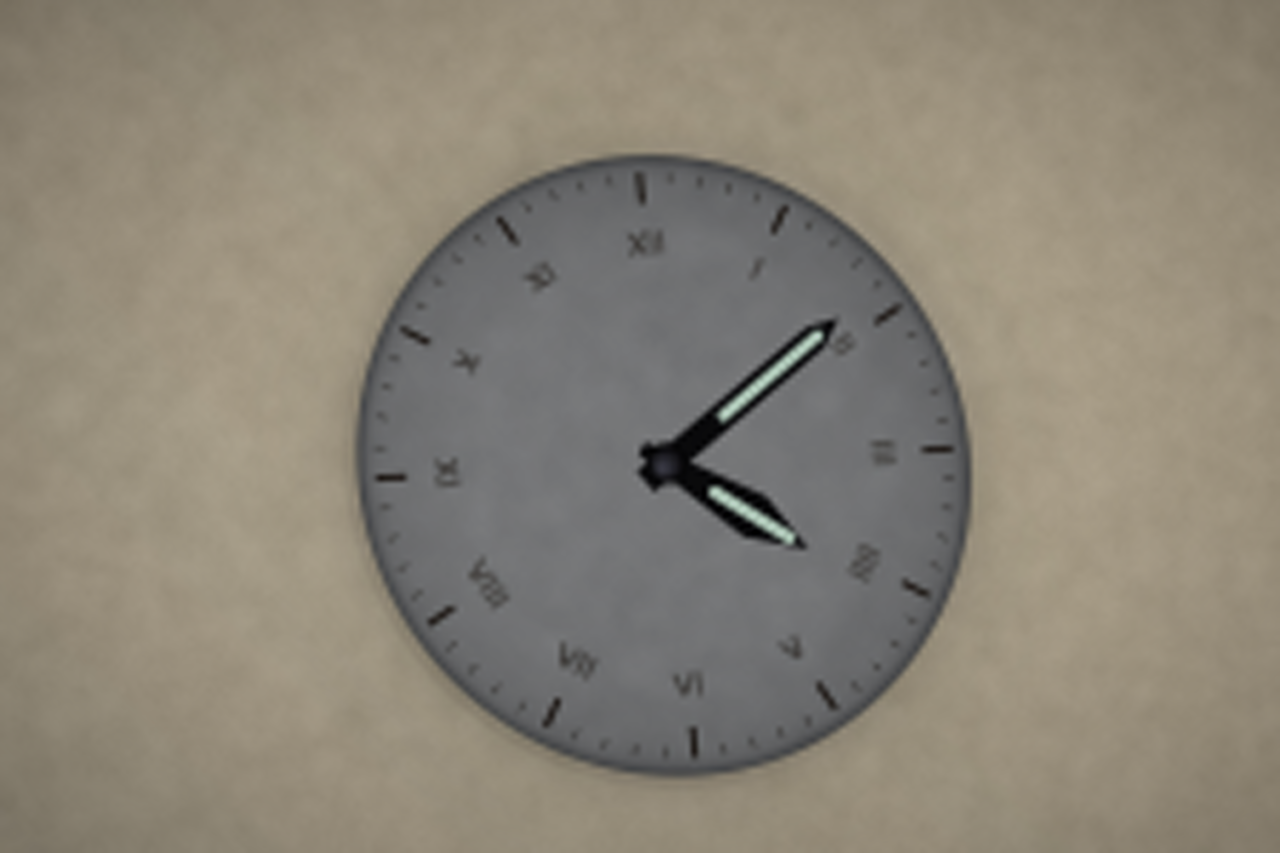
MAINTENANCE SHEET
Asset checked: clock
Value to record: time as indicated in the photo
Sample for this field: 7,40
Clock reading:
4,09
